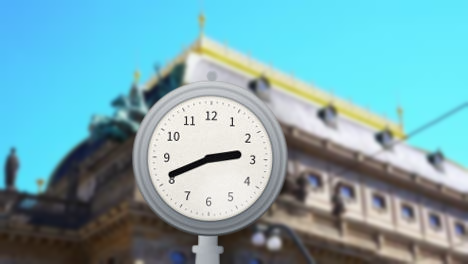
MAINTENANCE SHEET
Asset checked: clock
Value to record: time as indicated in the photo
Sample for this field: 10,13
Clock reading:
2,41
